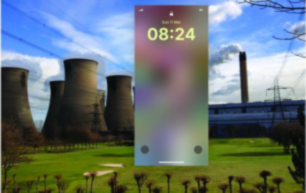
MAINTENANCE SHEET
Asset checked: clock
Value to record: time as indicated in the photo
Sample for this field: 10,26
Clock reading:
8,24
